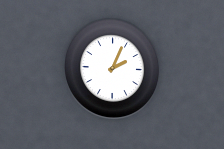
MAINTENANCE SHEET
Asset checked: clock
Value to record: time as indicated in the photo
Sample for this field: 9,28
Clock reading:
2,04
